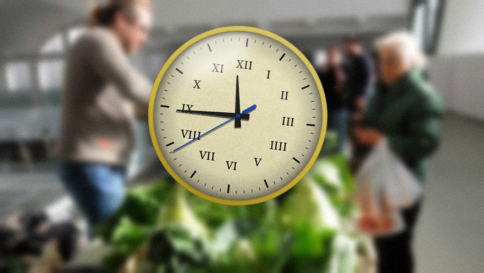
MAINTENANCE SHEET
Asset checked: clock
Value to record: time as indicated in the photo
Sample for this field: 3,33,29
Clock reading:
11,44,39
